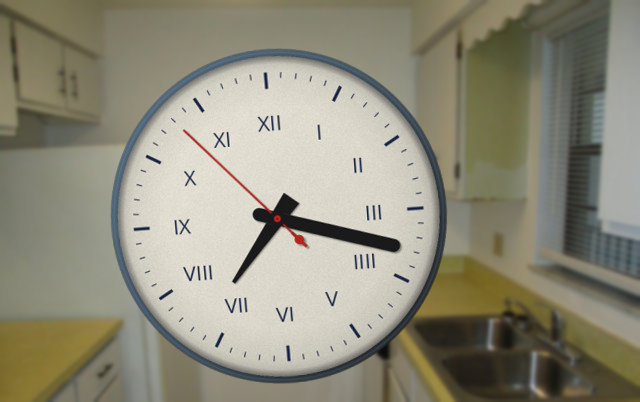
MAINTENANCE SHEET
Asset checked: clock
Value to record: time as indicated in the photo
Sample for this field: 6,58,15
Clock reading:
7,17,53
